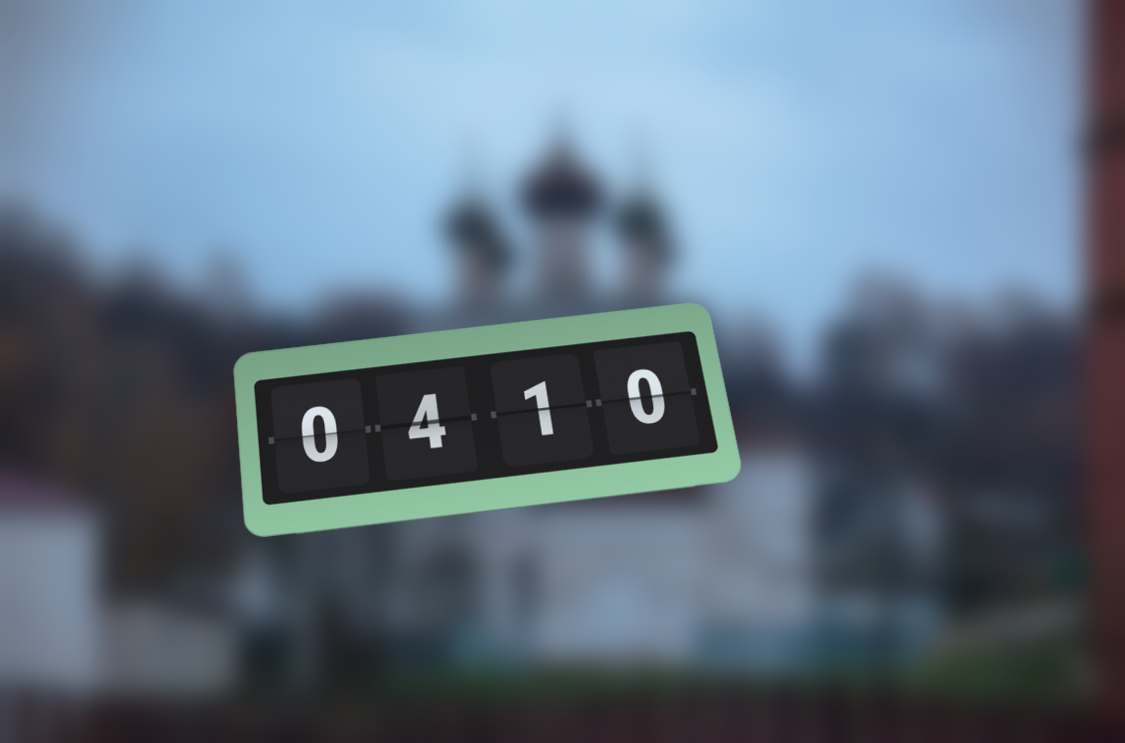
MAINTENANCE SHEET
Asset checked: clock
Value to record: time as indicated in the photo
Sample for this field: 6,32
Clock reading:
4,10
